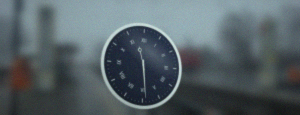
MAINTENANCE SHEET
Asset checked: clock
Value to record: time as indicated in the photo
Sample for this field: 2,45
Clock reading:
11,29
